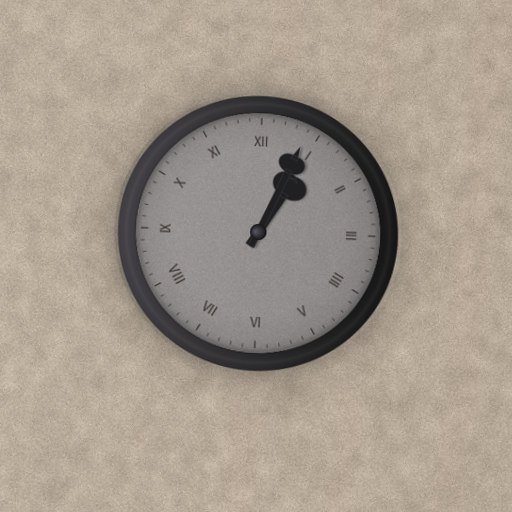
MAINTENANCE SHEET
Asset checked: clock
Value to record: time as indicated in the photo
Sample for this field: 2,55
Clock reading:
1,04
